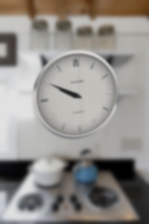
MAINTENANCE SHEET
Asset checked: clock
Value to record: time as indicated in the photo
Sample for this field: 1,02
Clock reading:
9,50
